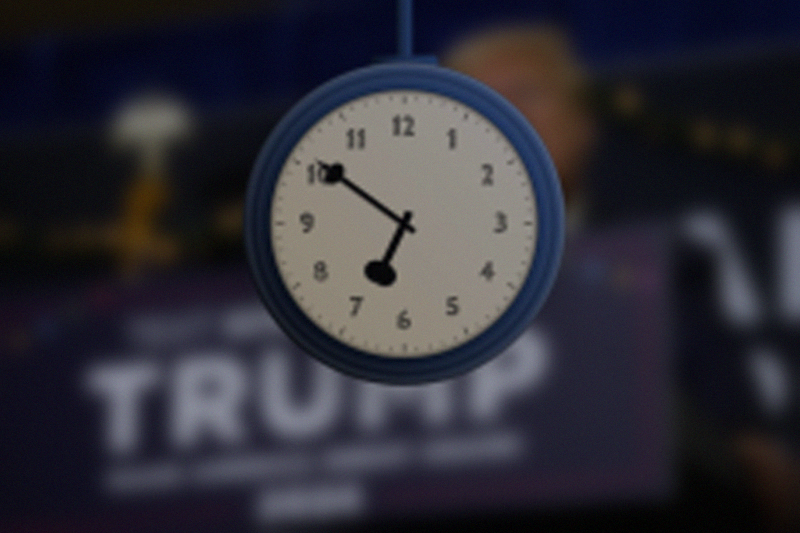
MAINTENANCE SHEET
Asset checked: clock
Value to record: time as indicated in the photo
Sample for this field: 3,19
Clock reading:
6,51
